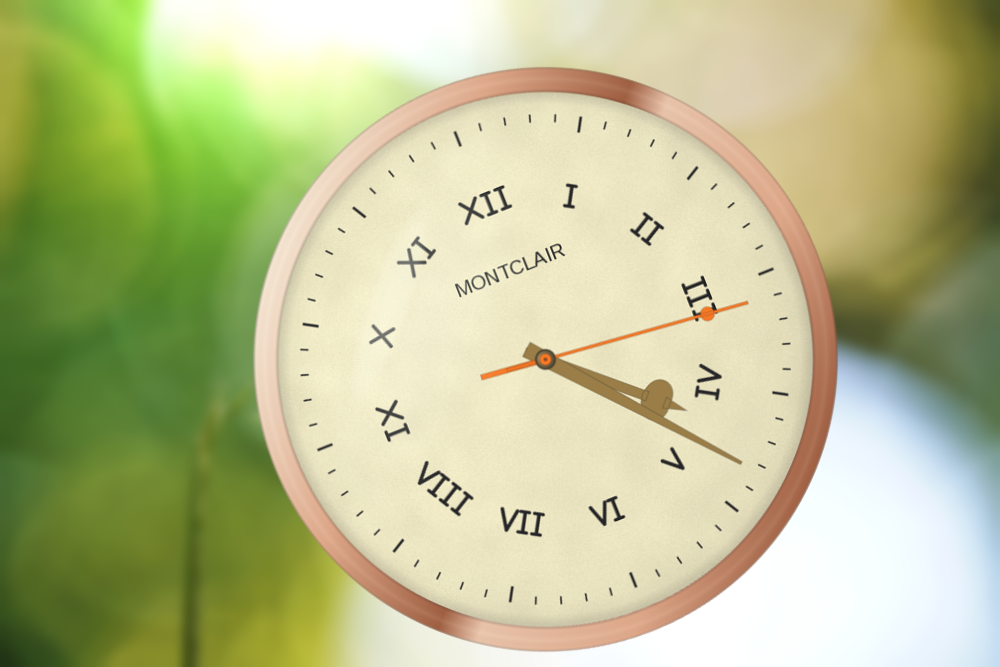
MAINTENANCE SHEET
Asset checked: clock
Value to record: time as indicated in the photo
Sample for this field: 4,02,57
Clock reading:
4,23,16
